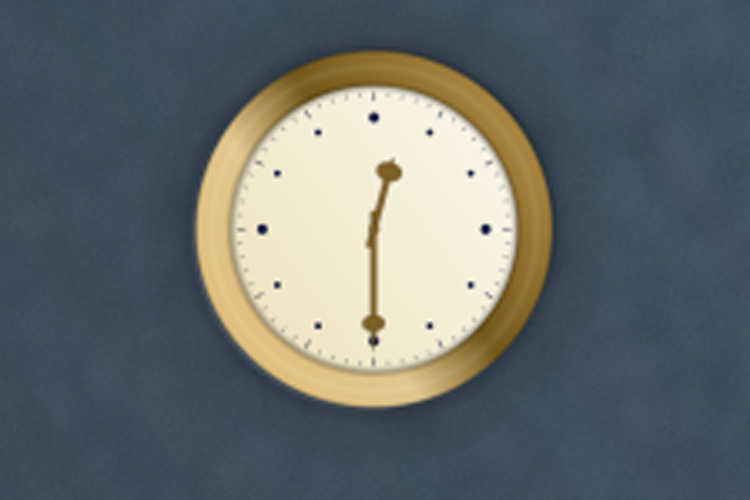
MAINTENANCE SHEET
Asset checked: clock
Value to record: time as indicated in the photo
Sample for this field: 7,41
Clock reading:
12,30
